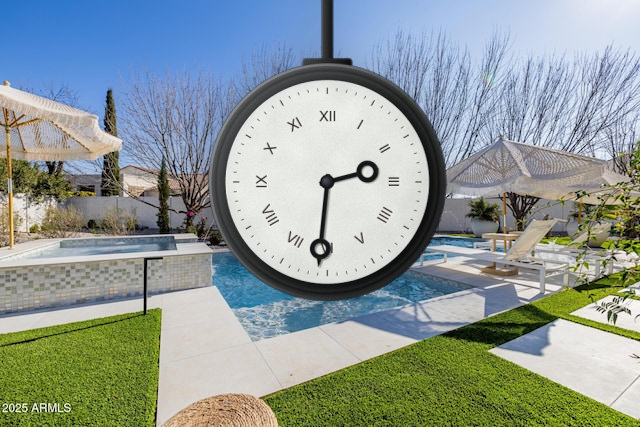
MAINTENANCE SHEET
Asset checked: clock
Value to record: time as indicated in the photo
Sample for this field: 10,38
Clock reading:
2,31
